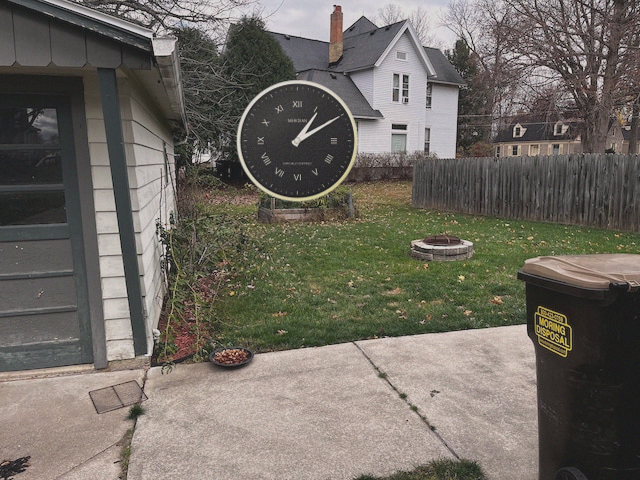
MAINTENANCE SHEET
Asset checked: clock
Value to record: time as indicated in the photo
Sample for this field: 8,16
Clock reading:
1,10
